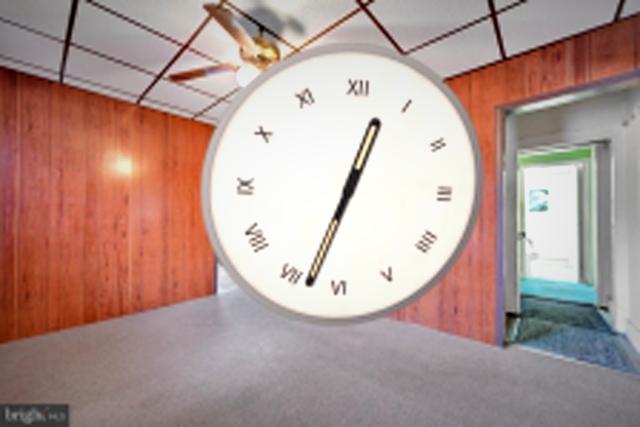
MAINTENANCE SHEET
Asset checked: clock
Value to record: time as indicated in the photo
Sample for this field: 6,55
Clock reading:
12,33
